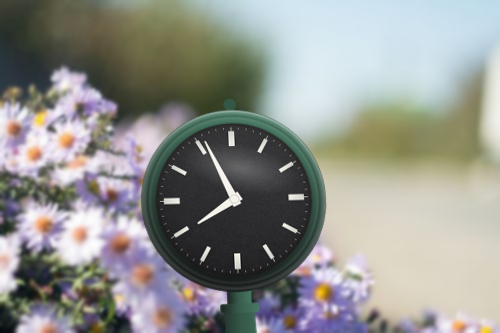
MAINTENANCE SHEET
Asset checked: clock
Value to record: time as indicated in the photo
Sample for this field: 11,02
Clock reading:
7,56
